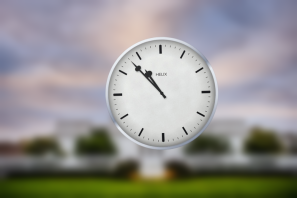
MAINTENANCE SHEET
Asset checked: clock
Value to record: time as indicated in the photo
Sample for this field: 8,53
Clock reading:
10,53
